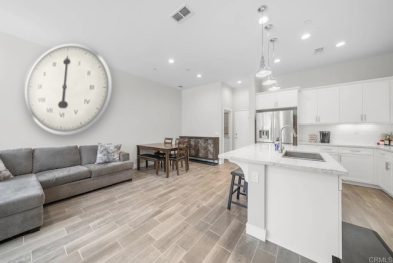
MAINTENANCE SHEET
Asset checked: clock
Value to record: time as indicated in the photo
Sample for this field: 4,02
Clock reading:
6,00
